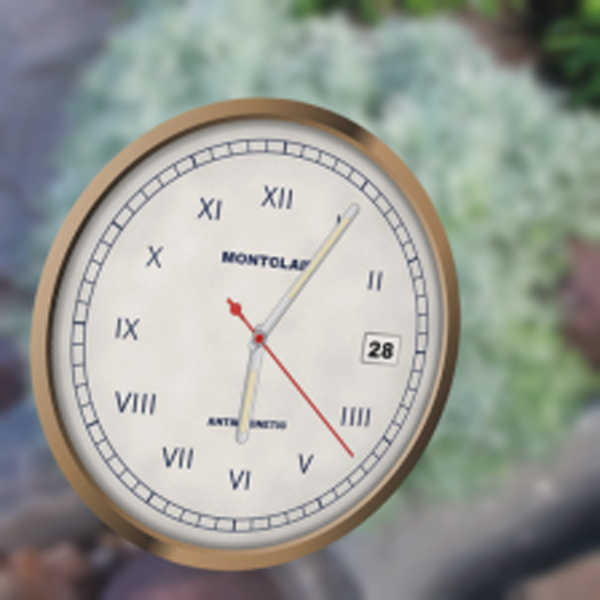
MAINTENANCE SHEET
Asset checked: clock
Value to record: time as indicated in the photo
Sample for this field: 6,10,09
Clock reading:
6,05,22
